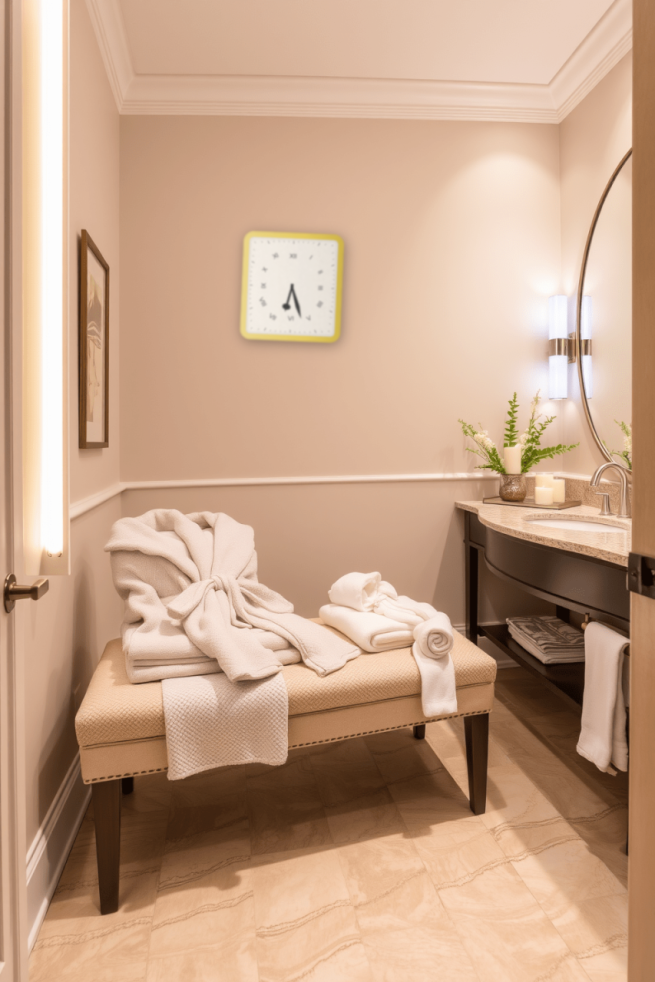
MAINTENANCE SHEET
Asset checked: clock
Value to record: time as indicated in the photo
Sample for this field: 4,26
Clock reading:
6,27
